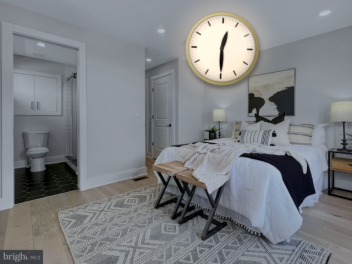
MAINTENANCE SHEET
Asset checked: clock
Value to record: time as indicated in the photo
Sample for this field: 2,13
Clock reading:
12,30
